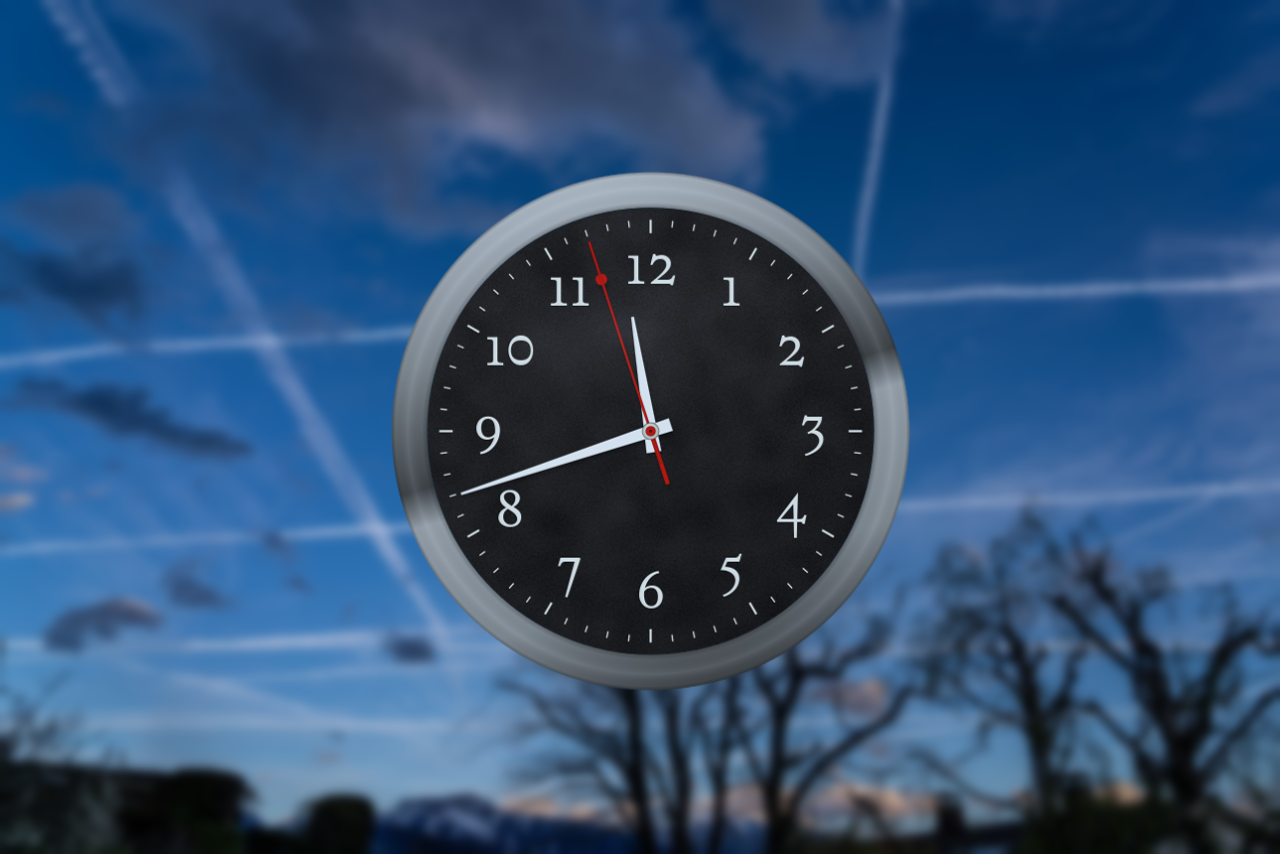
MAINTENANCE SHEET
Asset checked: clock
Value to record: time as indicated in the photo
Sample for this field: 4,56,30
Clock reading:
11,41,57
